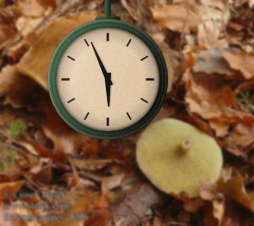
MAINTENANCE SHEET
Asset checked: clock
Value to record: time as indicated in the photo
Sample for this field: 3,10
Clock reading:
5,56
